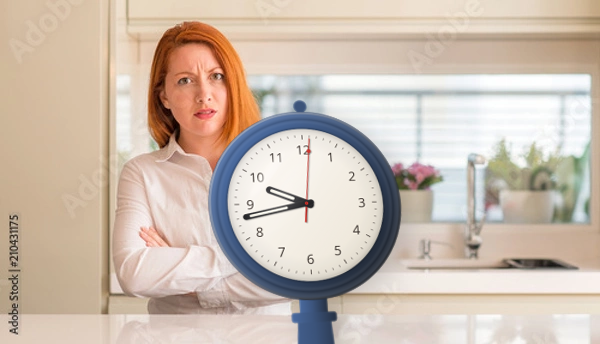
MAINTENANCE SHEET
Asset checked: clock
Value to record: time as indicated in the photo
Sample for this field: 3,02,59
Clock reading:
9,43,01
